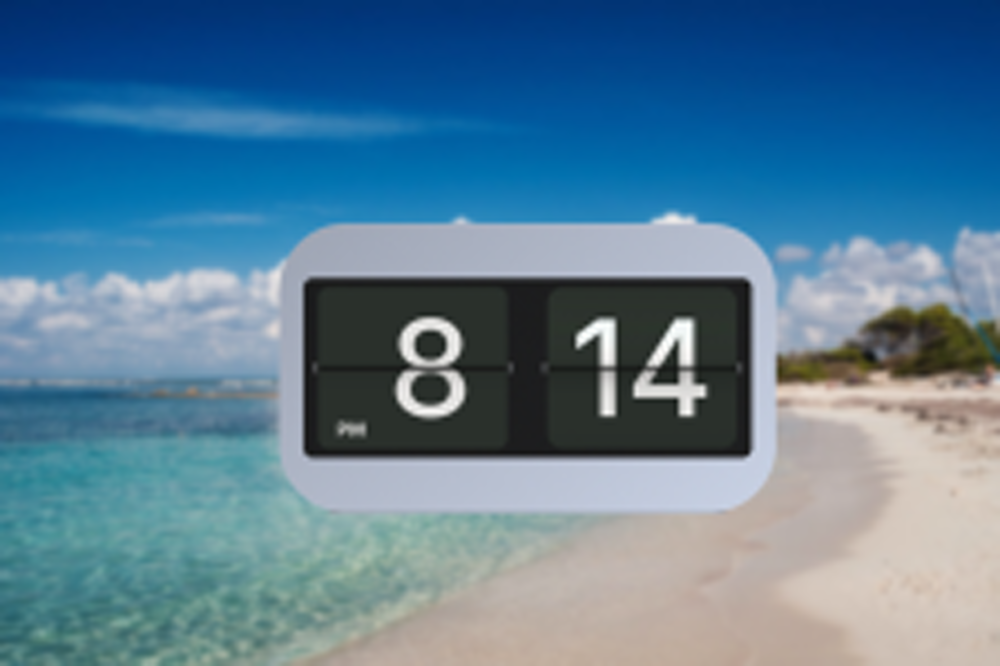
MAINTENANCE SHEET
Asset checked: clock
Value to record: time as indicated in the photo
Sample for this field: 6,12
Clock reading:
8,14
